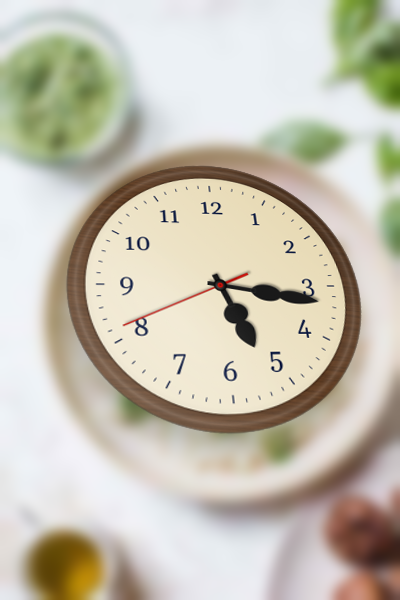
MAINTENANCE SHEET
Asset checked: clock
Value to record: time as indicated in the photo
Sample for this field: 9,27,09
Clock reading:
5,16,41
